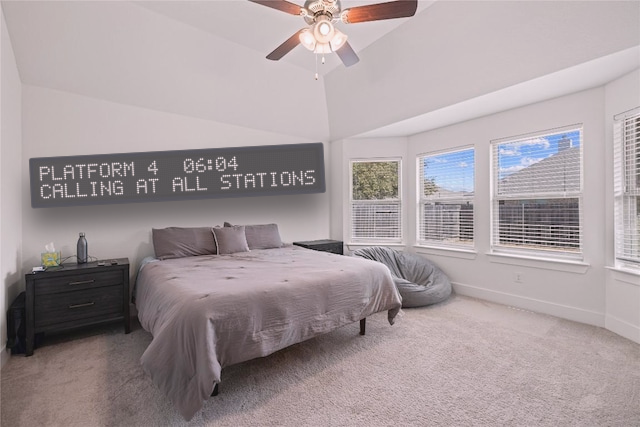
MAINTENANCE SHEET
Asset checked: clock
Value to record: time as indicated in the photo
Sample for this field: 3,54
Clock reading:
6,04
